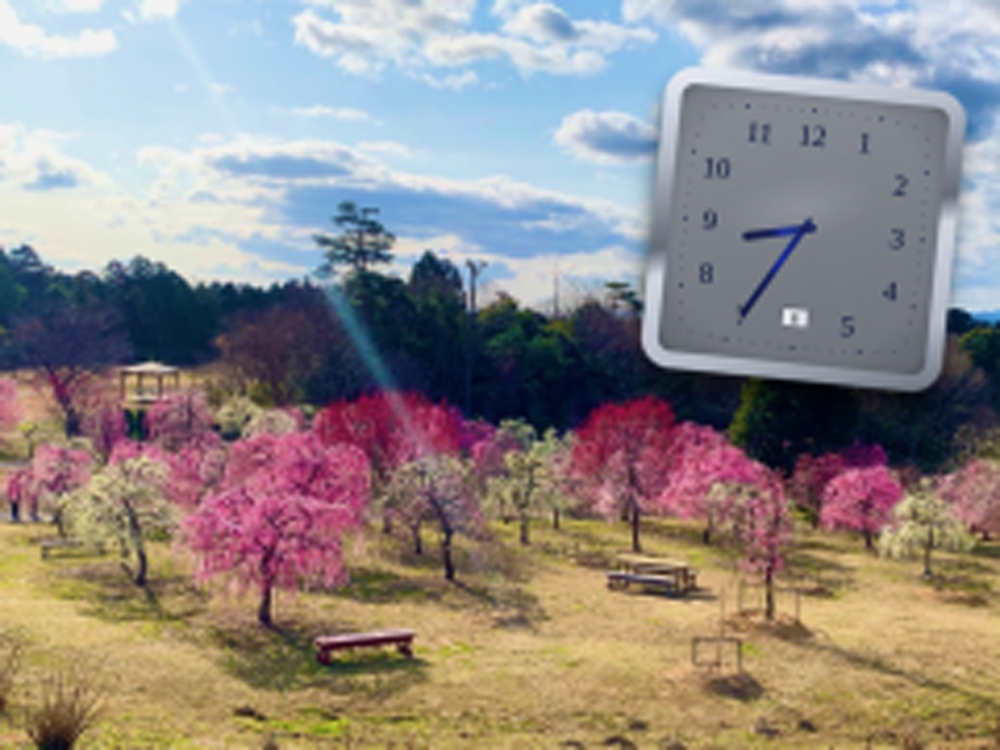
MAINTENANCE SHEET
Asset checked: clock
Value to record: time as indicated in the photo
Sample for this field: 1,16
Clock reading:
8,35
